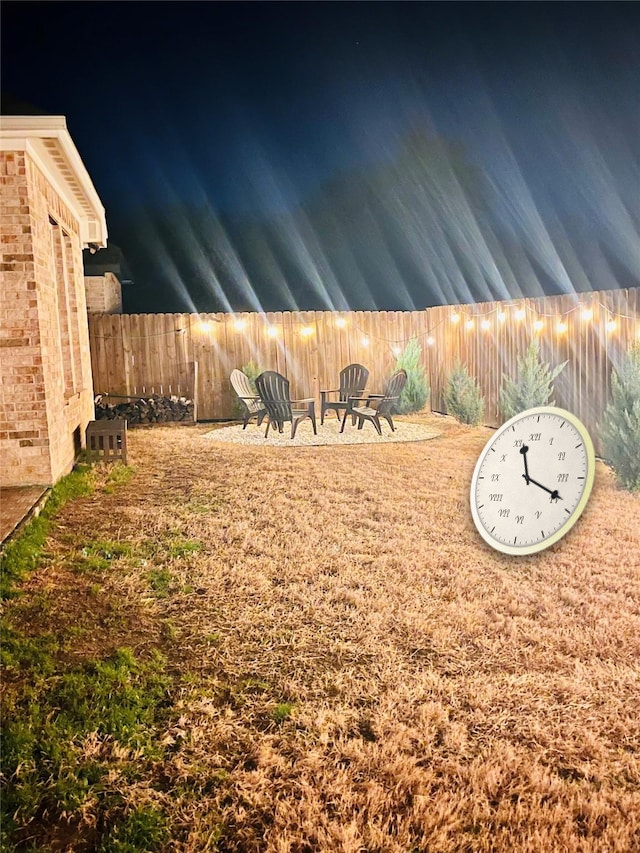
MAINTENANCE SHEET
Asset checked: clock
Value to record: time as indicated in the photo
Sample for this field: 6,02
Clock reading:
11,19
